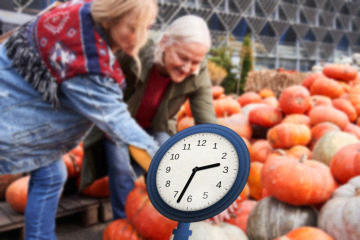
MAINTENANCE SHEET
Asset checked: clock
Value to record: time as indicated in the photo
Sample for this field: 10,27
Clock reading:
2,33
